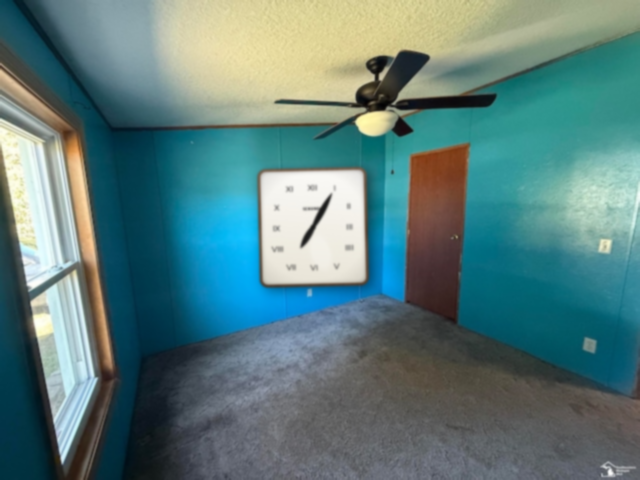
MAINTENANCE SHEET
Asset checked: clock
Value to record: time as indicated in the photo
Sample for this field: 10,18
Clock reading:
7,05
